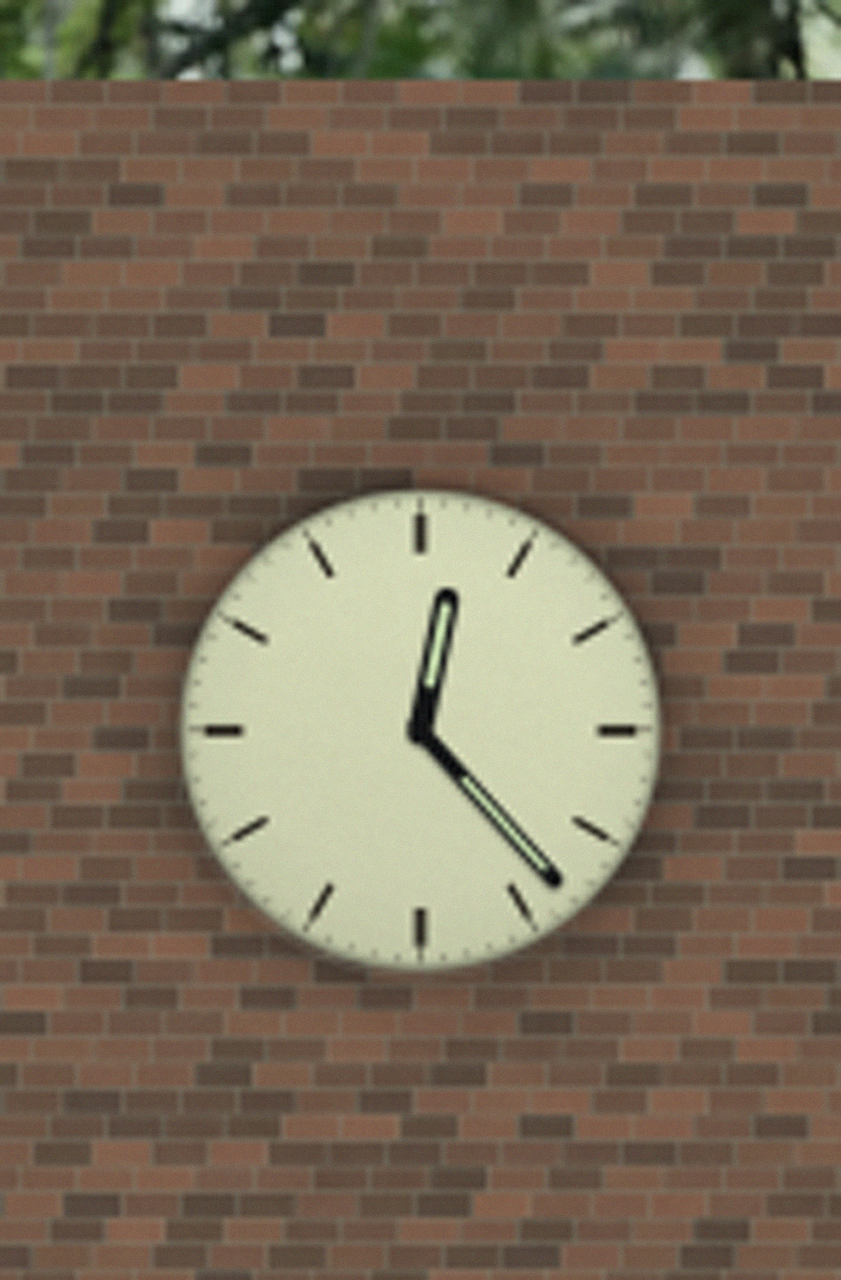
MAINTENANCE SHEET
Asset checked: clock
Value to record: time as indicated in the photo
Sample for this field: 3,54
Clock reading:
12,23
